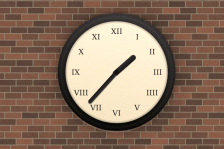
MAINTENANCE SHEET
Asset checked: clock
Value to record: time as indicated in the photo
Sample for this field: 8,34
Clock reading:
1,37
